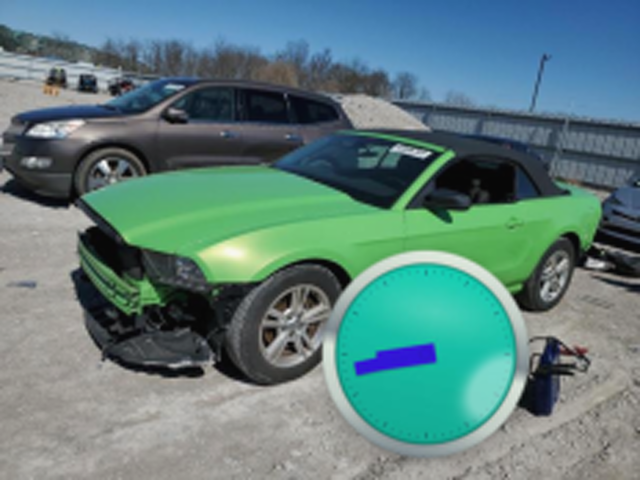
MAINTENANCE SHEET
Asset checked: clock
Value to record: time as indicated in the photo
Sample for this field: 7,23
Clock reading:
8,43
